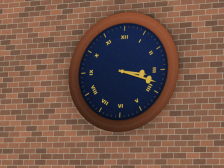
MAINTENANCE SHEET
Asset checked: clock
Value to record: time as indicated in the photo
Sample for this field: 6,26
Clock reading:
3,18
